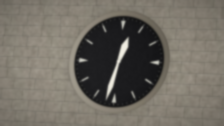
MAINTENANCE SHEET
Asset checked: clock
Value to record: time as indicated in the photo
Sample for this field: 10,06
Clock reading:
12,32
